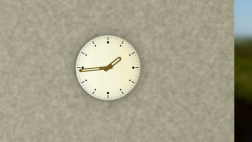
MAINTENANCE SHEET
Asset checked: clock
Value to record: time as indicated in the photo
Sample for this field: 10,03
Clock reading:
1,44
